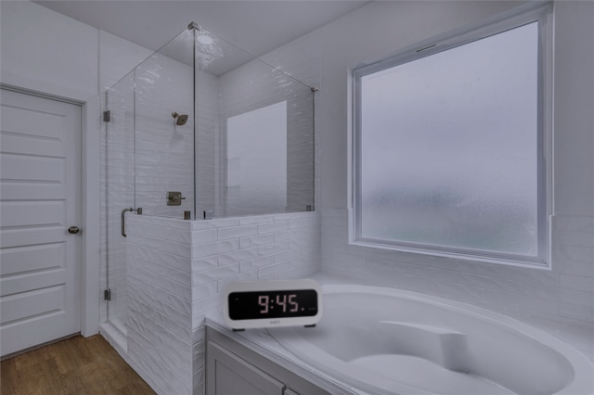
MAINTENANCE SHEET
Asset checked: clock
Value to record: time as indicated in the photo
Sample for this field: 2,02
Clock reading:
9,45
